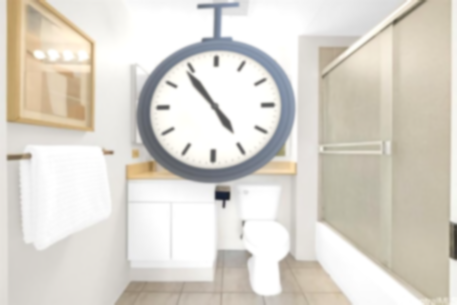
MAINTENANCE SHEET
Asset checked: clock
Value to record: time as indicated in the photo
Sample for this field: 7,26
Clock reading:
4,54
